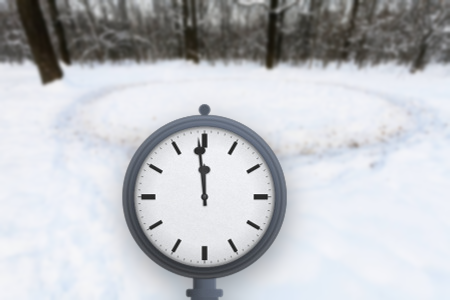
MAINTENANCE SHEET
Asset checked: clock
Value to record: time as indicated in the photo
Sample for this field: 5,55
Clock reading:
11,59
